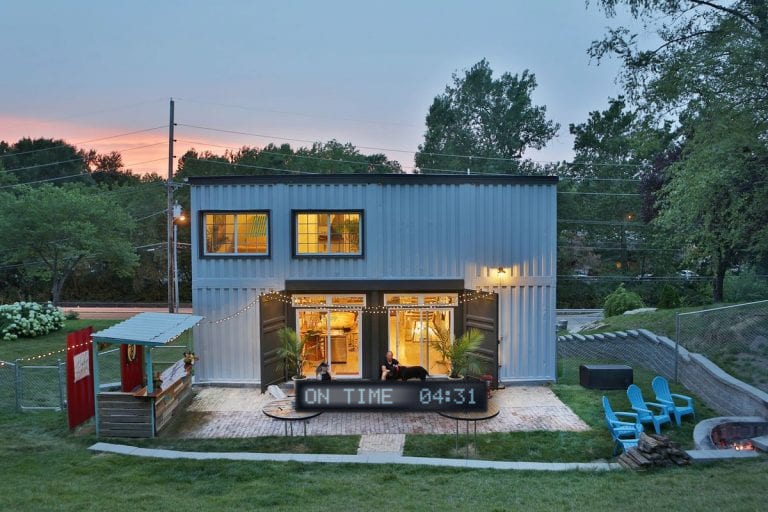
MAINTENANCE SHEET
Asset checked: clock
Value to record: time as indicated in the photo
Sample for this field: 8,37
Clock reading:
4,31
